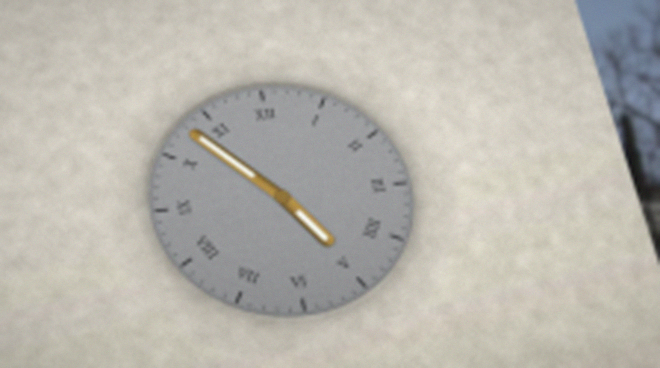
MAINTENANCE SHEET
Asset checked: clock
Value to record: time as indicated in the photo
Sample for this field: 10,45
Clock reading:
4,53
